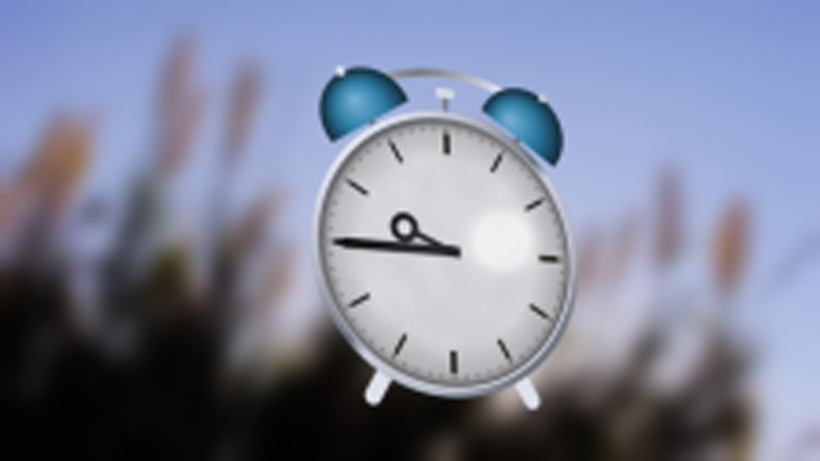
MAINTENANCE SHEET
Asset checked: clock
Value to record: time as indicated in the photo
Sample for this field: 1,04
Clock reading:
9,45
